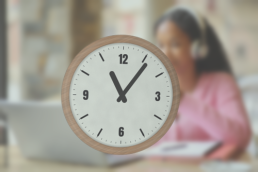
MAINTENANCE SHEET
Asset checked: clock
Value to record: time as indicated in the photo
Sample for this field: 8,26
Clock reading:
11,06
